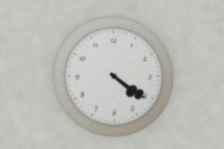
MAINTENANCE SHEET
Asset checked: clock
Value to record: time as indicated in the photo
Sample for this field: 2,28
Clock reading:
4,21
